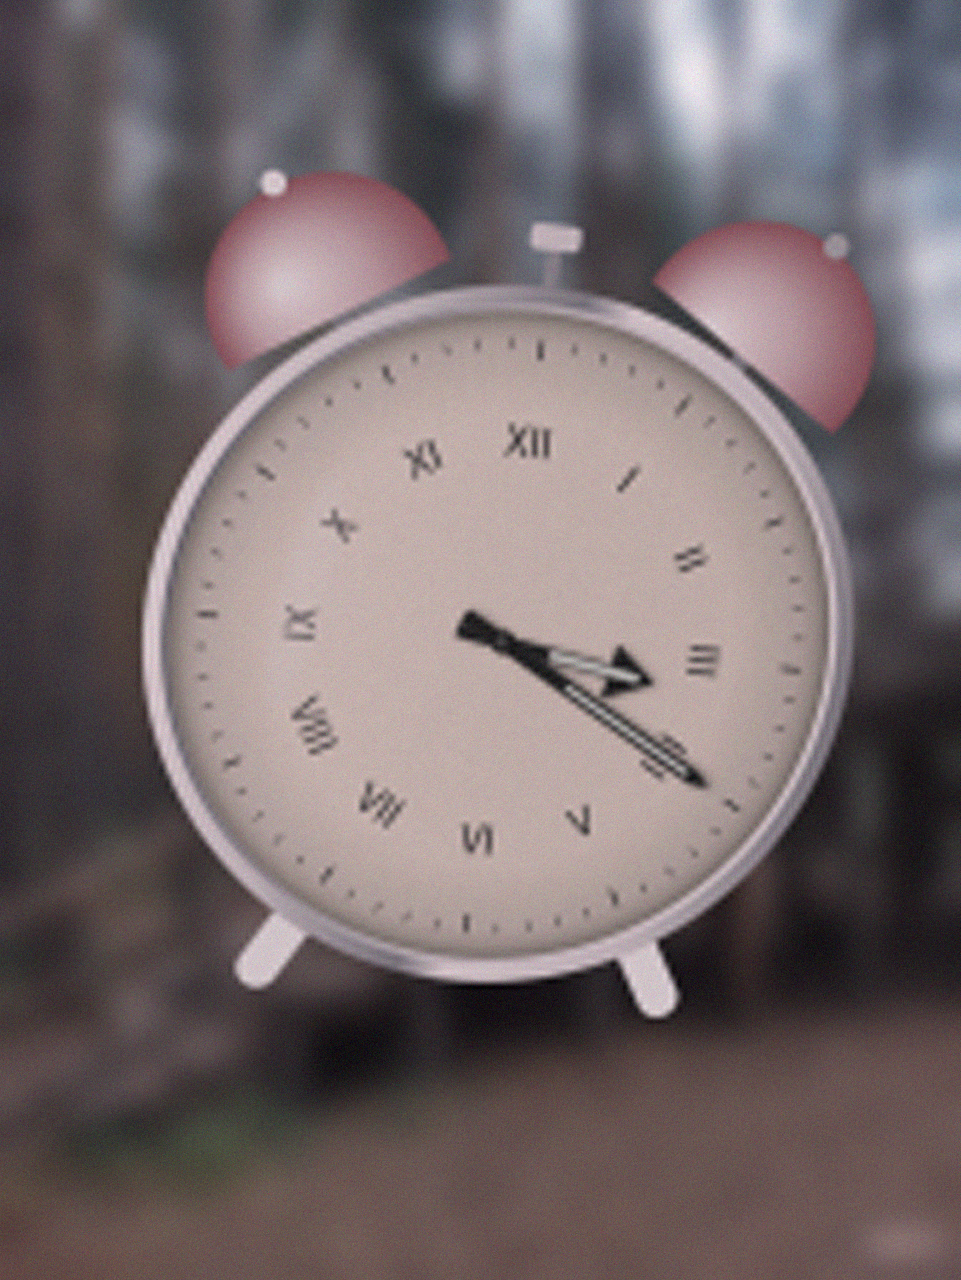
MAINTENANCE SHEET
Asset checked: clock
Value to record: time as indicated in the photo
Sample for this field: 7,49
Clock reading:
3,20
